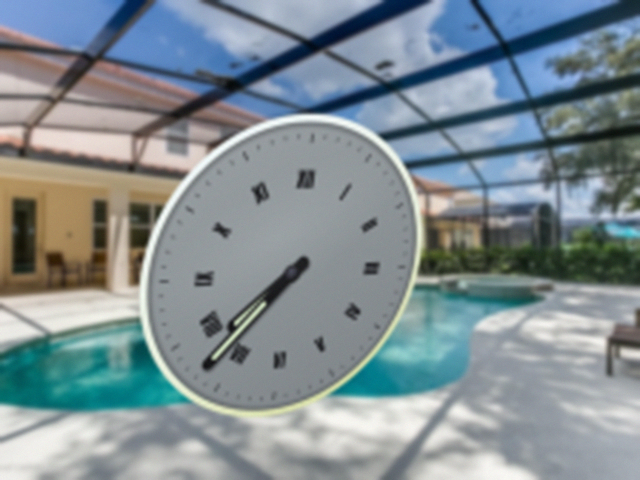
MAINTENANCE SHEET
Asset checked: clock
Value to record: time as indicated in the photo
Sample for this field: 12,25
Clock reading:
7,37
